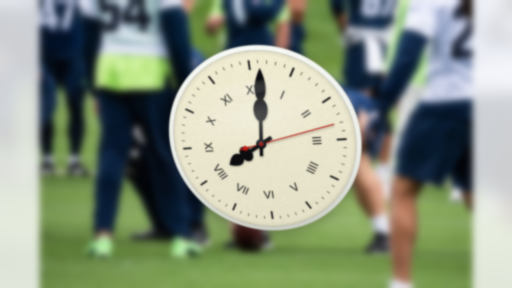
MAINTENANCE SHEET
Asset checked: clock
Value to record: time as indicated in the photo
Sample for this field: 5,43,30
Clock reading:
8,01,13
